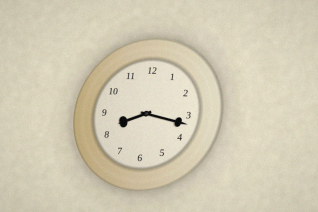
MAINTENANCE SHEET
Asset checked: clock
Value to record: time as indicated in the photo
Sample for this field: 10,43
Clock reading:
8,17
